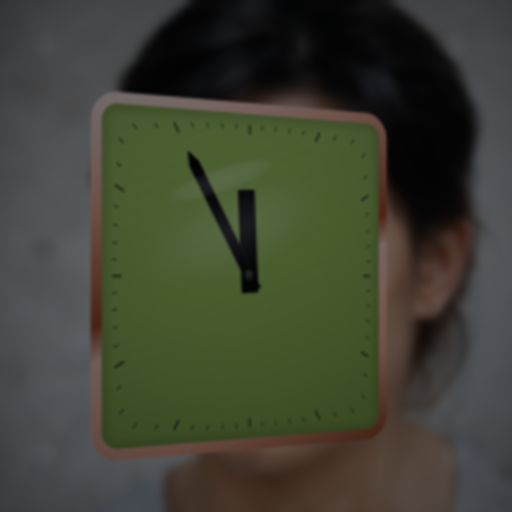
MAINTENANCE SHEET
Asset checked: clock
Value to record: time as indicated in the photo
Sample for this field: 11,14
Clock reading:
11,55
